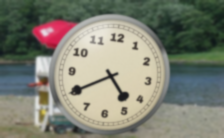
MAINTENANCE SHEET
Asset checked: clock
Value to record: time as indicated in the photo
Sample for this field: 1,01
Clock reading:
4,40
